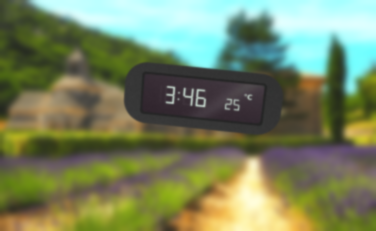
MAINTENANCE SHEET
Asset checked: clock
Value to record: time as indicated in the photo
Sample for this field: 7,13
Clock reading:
3,46
